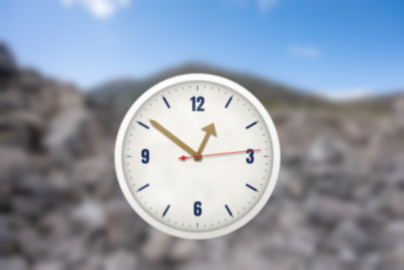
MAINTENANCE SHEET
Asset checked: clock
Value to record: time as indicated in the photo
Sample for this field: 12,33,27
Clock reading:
12,51,14
